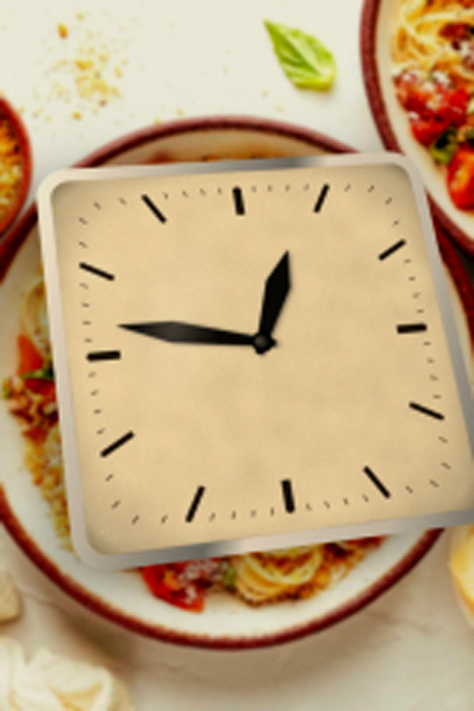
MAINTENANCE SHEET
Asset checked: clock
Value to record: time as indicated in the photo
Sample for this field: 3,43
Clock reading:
12,47
